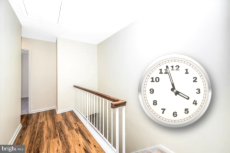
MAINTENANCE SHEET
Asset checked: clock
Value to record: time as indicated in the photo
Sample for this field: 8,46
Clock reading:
3,57
